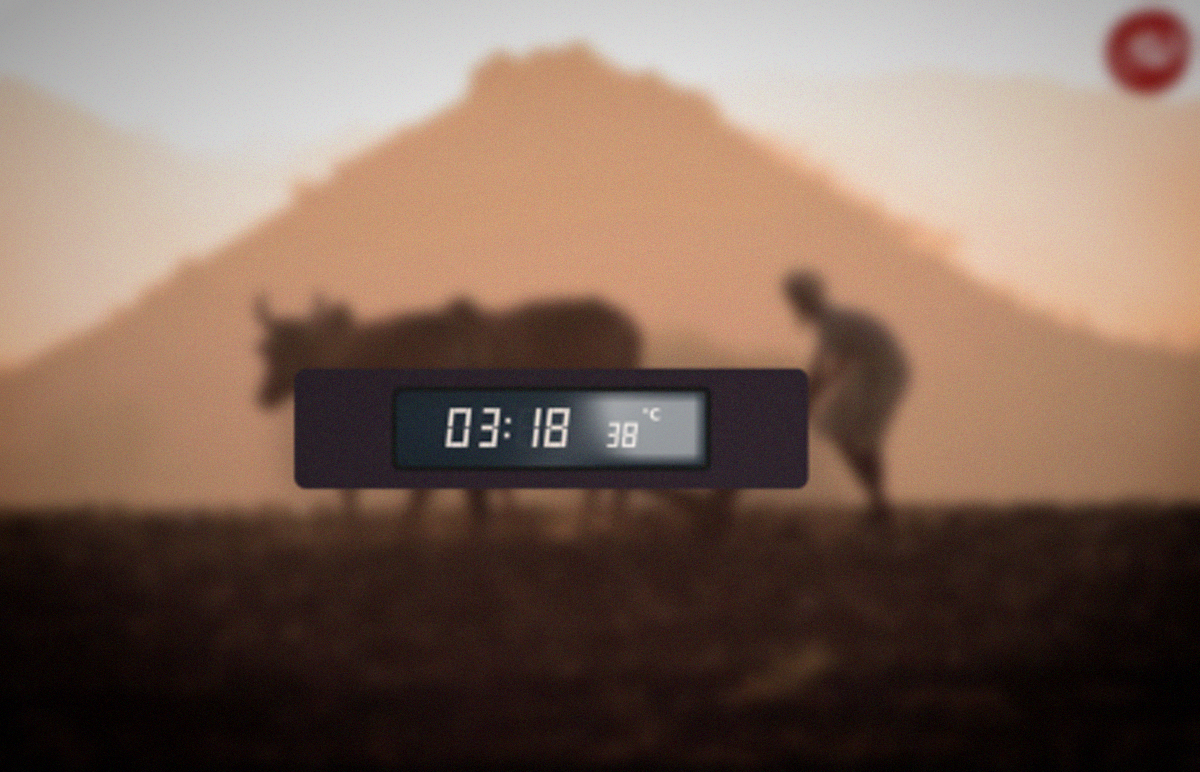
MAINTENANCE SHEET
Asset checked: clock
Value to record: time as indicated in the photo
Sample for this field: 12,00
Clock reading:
3,18
